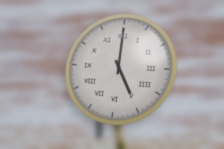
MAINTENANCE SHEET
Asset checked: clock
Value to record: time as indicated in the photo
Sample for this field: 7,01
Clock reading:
5,00
